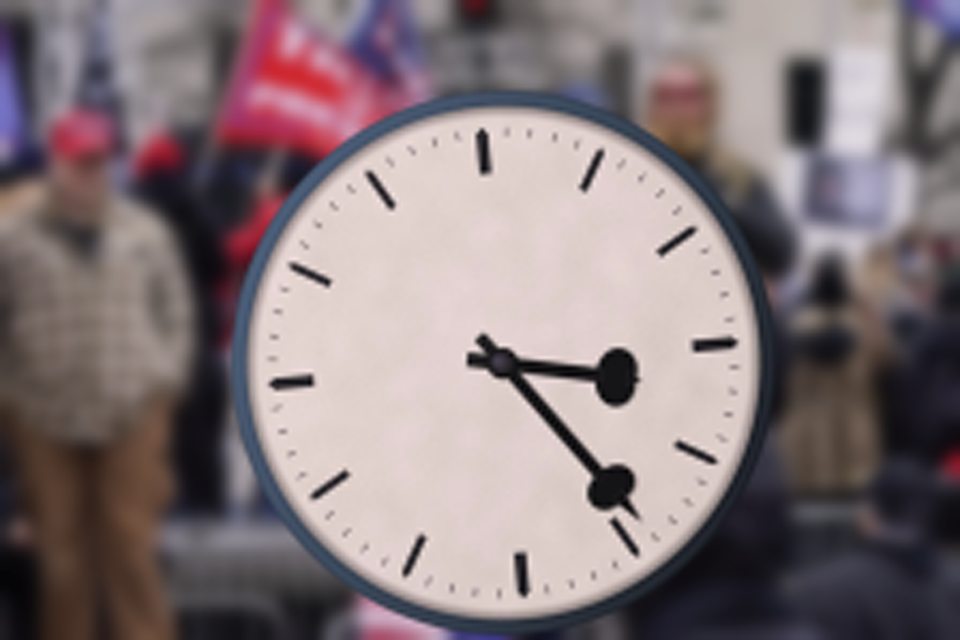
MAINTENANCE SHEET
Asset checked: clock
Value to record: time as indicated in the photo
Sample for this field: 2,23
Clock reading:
3,24
